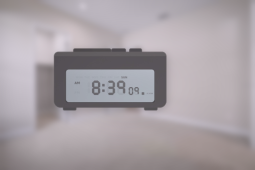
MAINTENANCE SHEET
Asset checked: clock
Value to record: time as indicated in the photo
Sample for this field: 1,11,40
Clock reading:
8,39,09
